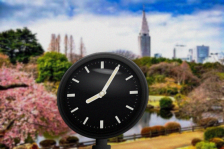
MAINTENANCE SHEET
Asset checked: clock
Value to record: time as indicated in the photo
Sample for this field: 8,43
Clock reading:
8,05
